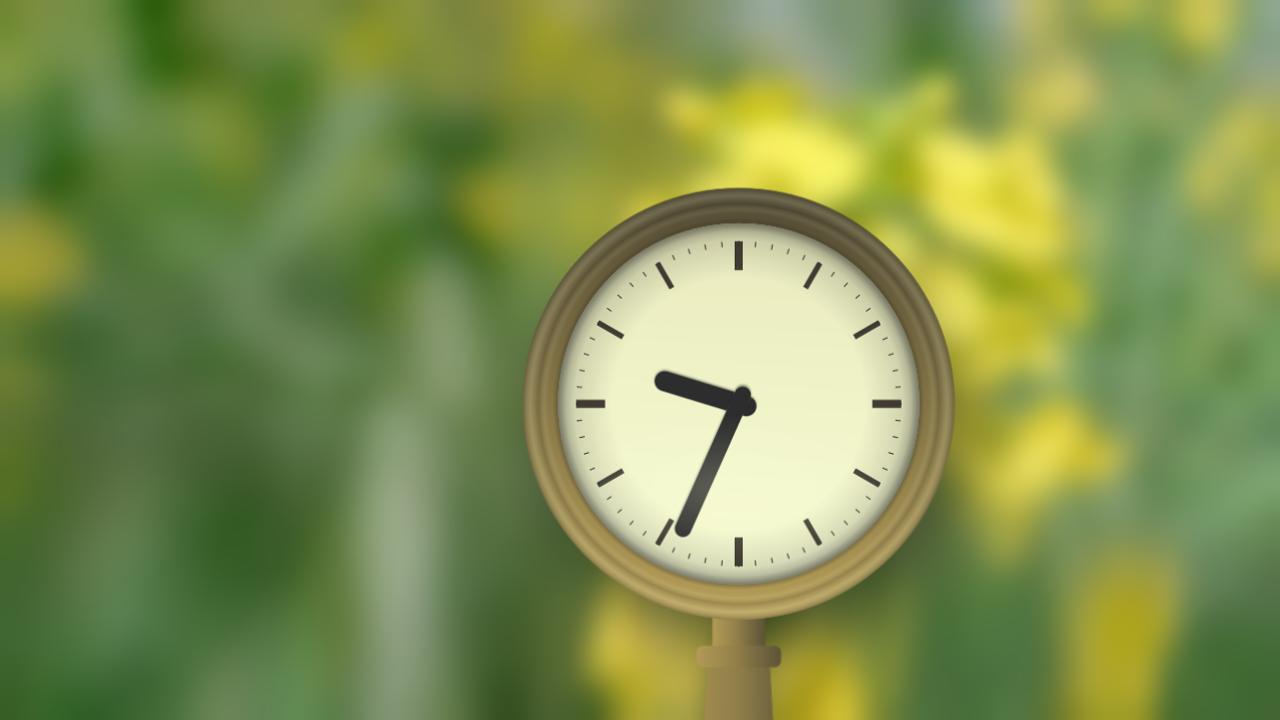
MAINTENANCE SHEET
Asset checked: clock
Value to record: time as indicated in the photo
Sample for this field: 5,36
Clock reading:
9,34
